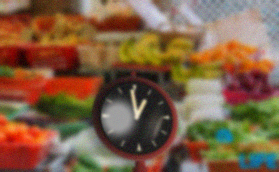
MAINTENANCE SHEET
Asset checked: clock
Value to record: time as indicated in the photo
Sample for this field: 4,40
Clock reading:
12,59
